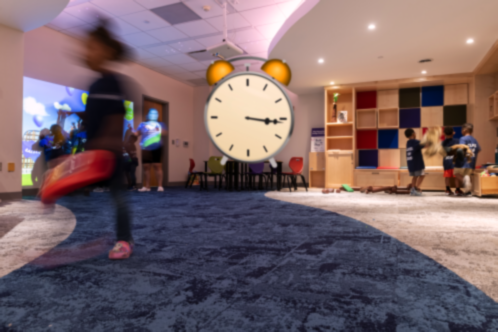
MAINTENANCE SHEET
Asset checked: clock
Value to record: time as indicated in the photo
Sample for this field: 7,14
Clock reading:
3,16
